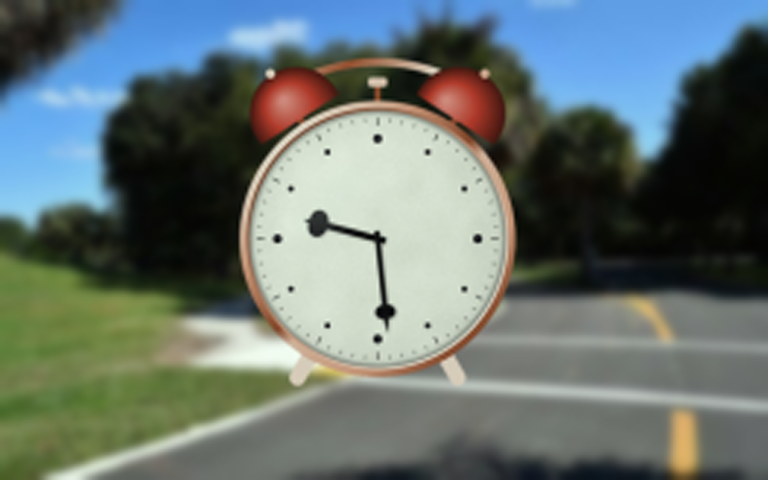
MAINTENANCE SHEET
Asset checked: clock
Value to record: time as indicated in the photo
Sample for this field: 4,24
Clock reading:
9,29
